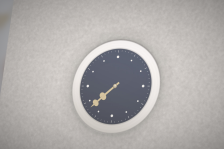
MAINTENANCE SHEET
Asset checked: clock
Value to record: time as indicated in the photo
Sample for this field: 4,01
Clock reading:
7,38
